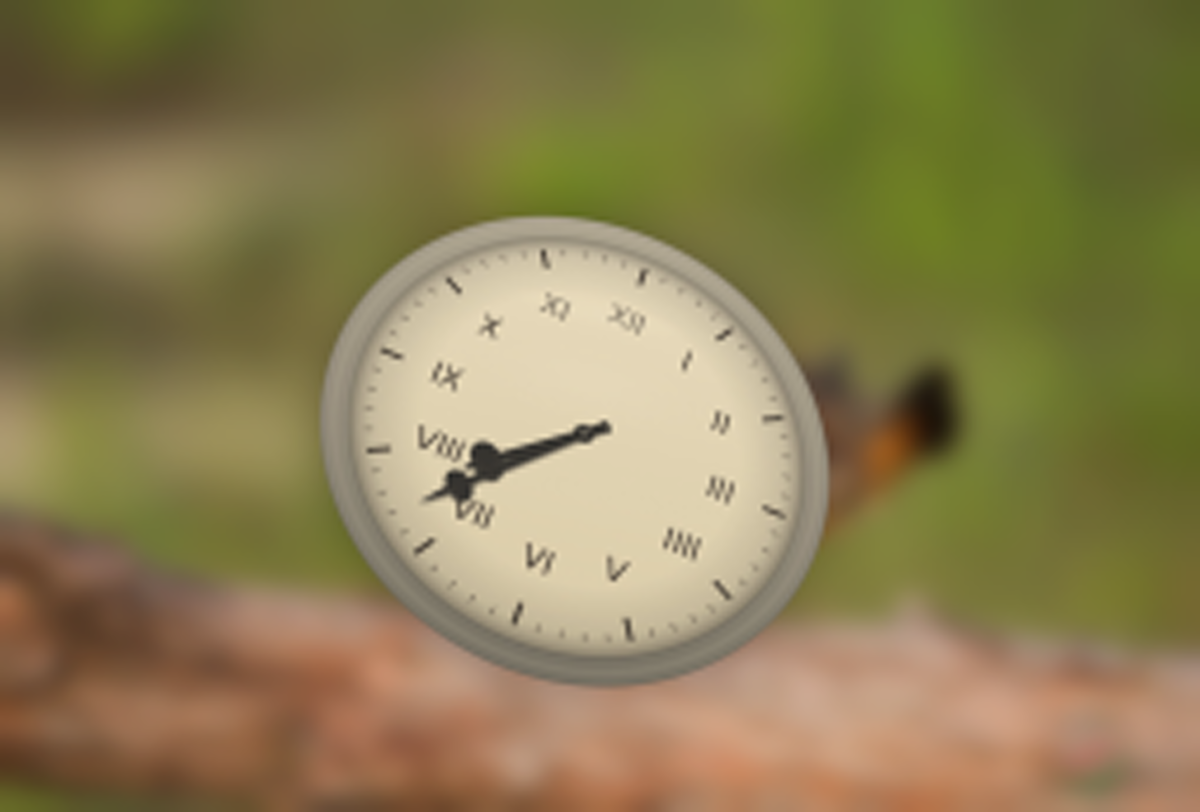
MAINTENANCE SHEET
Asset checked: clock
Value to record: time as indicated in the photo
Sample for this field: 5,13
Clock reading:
7,37
